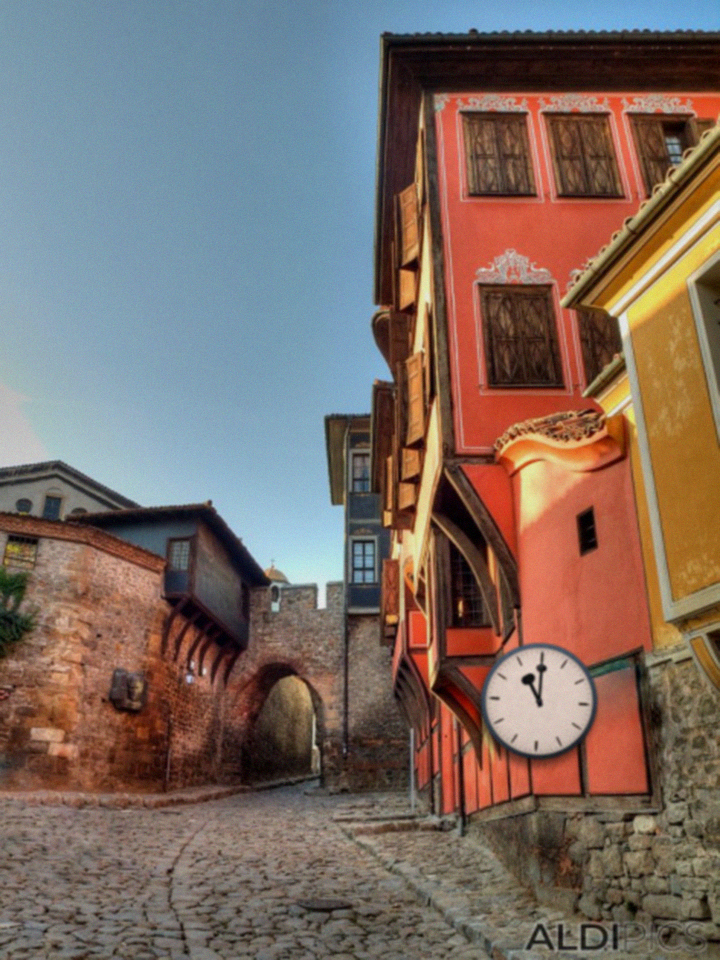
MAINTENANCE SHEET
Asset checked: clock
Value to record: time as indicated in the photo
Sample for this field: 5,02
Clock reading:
11,00
